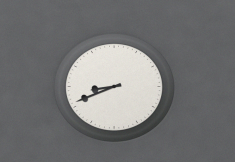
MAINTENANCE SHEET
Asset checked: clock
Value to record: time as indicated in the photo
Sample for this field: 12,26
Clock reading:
8,41
